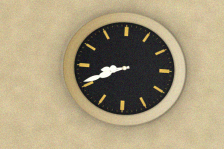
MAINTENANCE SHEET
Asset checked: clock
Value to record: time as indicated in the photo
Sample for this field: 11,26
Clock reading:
8,41
